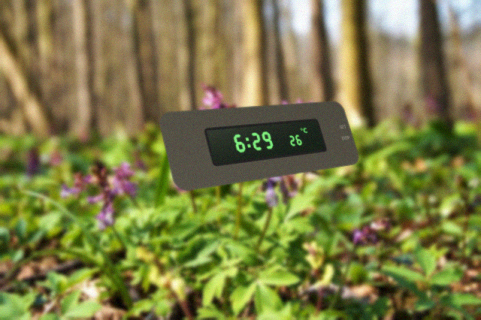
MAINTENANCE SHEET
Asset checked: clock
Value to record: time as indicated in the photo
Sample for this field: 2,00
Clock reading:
6,29
